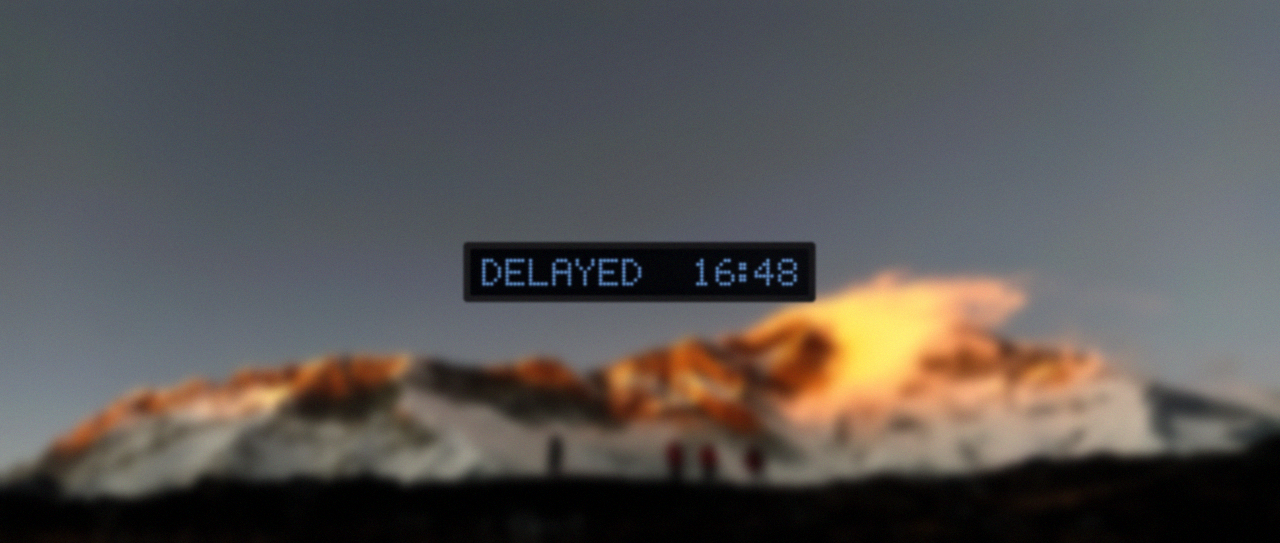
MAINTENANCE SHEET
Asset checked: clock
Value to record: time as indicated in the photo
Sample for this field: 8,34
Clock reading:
16,48
